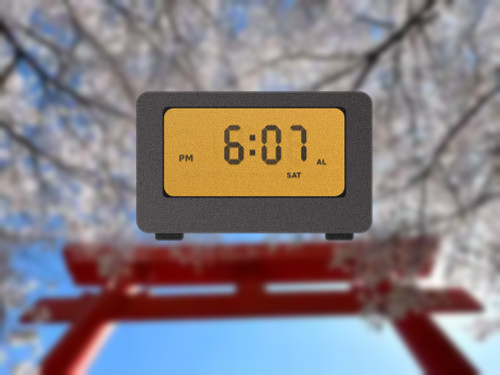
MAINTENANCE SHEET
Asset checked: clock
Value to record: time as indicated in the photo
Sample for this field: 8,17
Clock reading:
6,07
